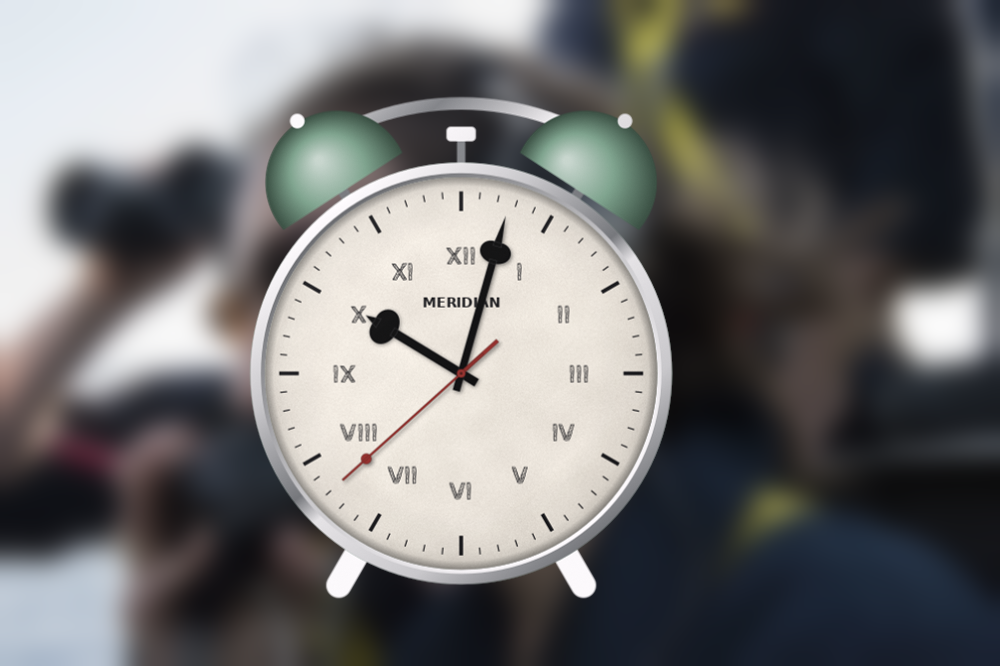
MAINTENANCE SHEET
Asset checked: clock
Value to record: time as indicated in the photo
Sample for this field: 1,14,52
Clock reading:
10,02,38
